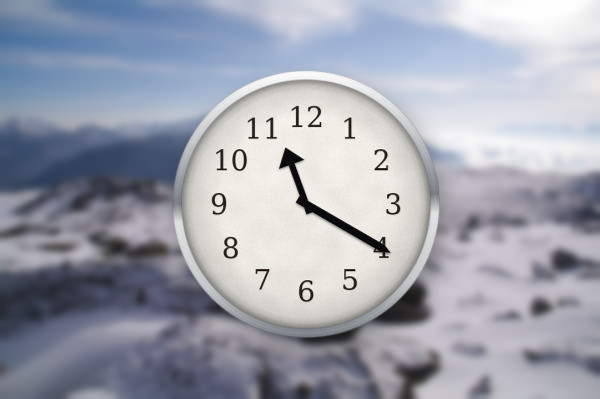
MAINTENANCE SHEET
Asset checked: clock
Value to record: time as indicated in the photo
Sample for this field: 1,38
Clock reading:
11,20
